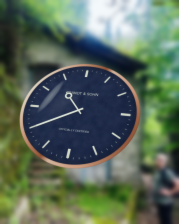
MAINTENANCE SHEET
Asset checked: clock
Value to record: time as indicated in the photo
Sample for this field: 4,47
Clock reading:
10,40
